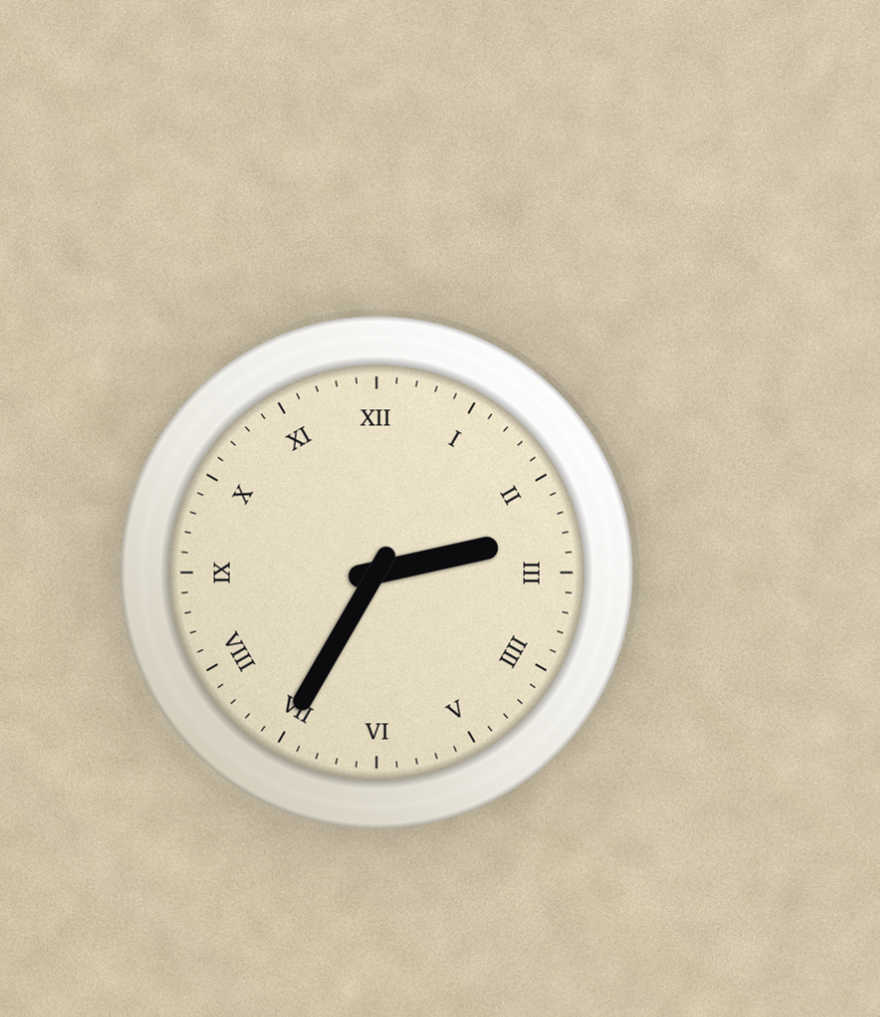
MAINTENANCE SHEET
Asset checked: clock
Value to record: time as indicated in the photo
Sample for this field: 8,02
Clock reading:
2,35
